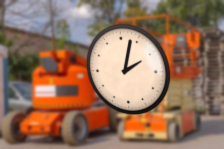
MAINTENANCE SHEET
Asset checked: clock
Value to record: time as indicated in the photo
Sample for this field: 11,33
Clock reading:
2,03
